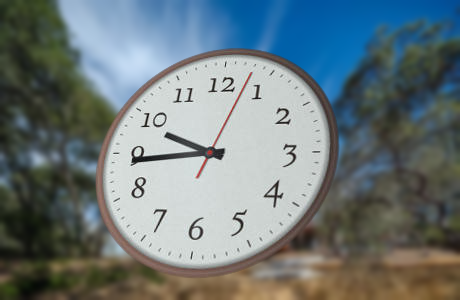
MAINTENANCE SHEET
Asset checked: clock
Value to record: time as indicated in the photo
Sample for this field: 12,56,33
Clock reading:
9,44,03
